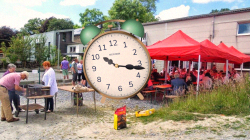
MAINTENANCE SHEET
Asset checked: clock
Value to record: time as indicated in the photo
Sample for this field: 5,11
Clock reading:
10,17
